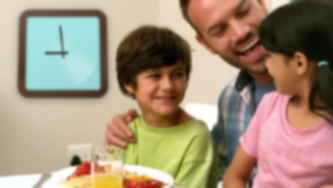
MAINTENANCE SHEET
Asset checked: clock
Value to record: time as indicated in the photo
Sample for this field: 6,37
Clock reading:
8,59
